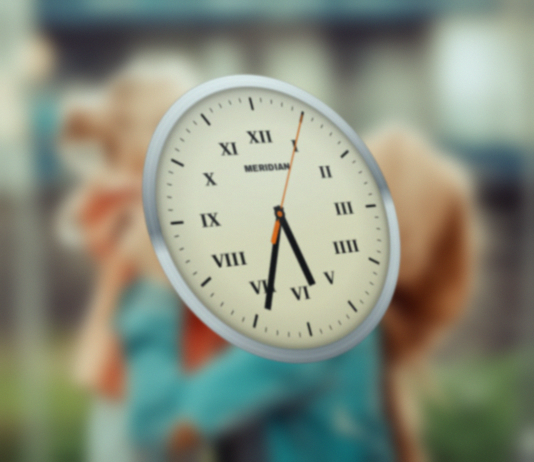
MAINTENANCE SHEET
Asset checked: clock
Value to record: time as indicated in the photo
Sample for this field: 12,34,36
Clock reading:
5,34,05
